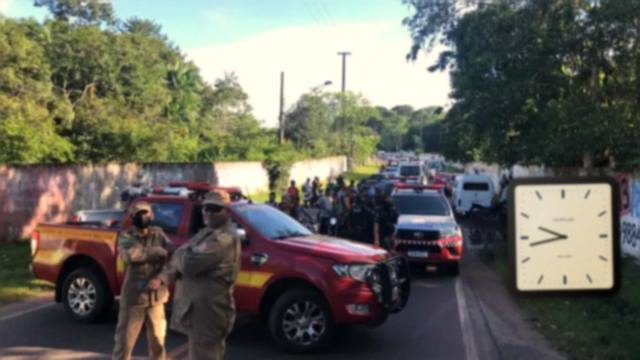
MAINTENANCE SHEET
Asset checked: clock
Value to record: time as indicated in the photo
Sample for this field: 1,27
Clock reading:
9,43
